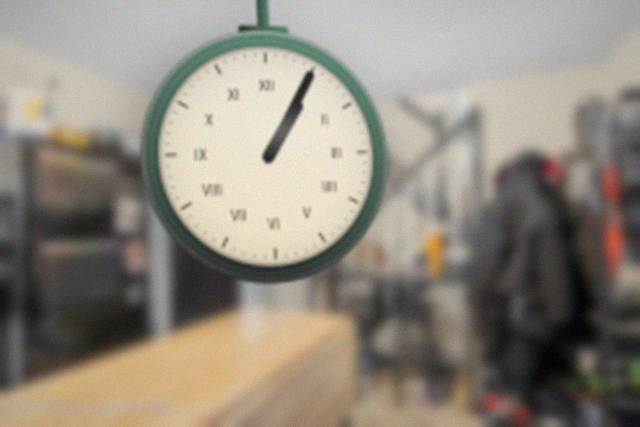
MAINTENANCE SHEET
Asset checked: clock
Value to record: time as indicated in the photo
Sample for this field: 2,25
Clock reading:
1,05
